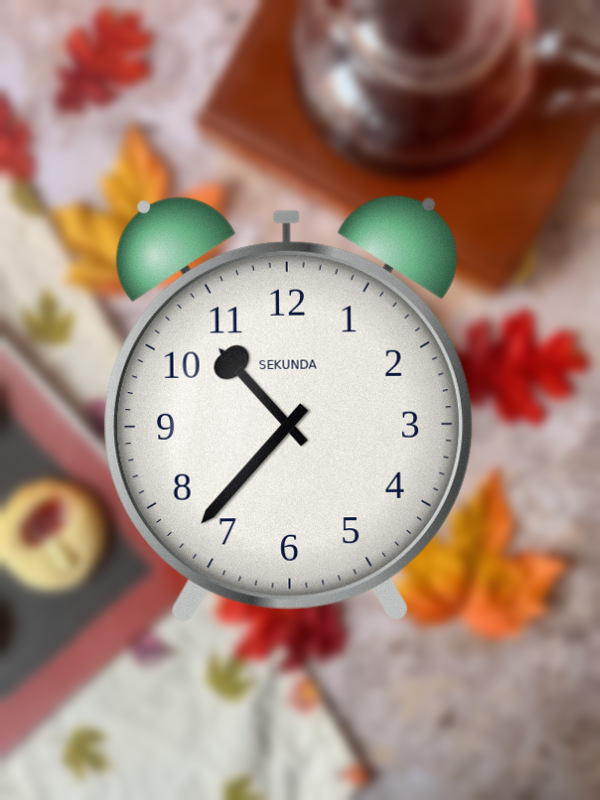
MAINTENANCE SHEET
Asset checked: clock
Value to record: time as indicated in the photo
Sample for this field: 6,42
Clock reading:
10,37
